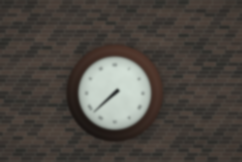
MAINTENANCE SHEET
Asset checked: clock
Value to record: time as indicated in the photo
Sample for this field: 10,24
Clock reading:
7,38
